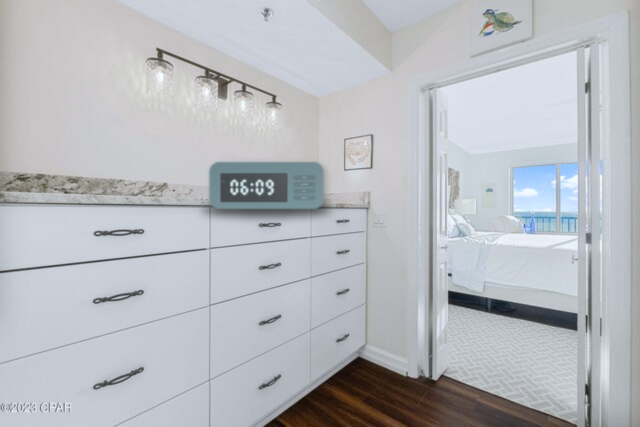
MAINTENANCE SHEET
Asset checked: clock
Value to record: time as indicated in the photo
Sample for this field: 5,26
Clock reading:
6,09
